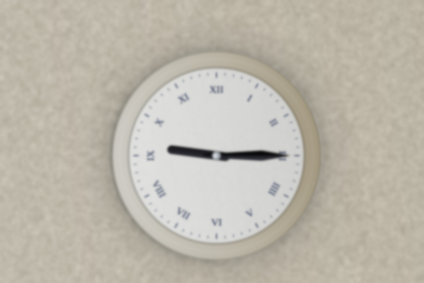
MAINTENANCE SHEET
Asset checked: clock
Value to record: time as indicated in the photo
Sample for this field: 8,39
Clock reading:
9,15
